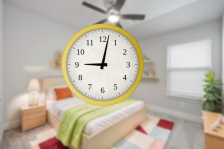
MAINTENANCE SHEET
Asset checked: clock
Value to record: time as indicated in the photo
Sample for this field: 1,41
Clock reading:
9,02
